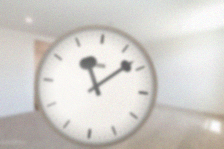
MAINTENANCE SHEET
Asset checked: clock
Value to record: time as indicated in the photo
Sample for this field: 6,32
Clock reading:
11,08
